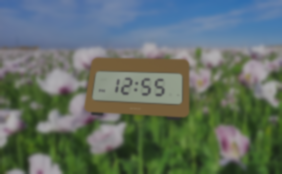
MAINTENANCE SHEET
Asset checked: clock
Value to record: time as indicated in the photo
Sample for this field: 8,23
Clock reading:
12,55
